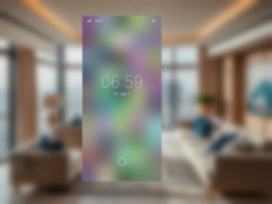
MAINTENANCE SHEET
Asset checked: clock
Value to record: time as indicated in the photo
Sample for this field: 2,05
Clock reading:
6,59
